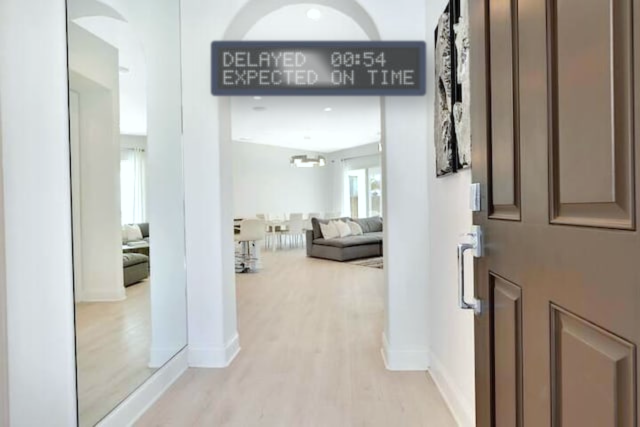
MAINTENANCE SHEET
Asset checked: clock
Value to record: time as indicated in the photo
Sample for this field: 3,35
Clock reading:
0,54
